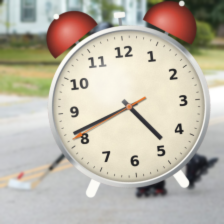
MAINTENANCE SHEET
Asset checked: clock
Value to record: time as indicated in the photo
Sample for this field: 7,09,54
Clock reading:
4,41,41
